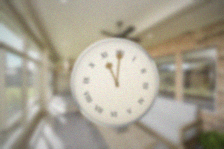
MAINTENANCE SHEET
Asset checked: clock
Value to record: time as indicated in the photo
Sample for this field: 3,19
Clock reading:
11,00
